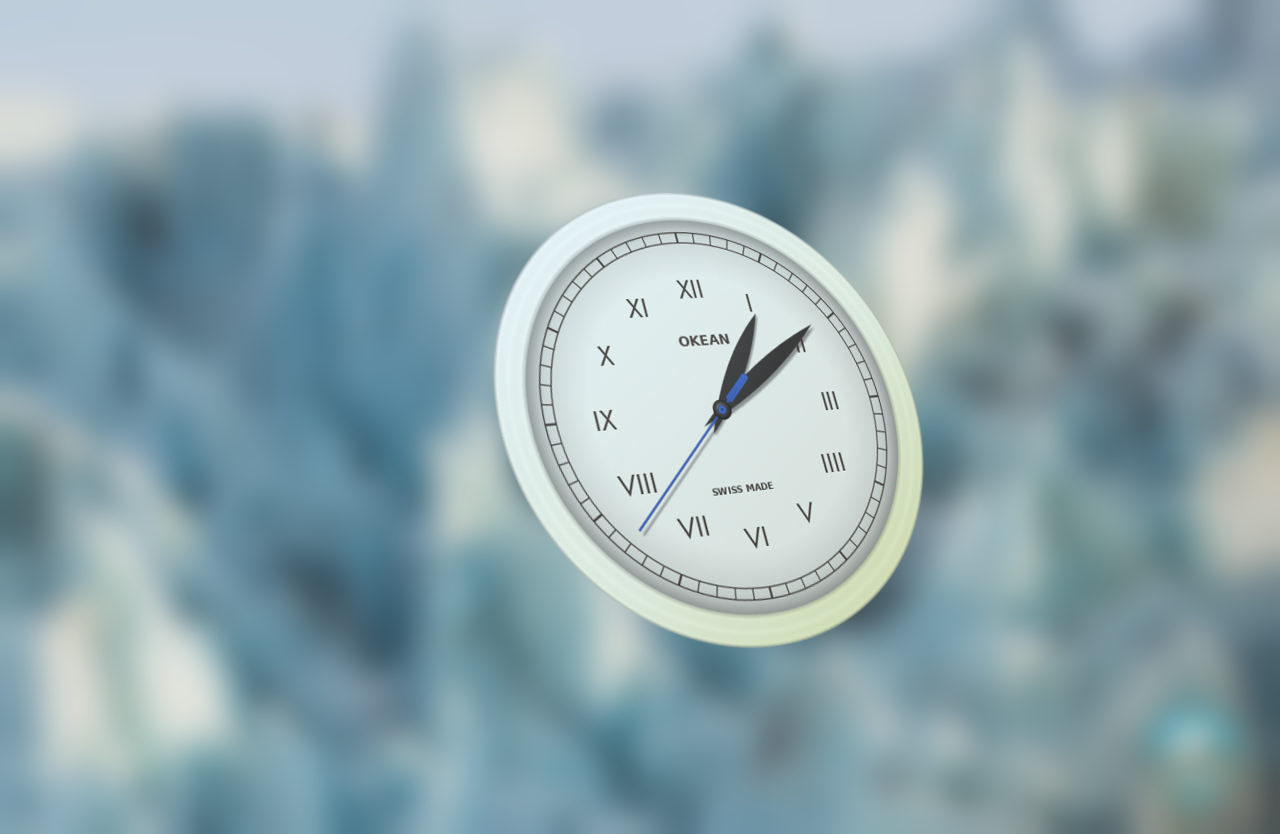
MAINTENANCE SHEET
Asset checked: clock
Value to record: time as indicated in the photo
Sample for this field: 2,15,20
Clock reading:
1,09,38
